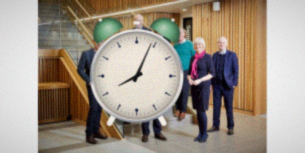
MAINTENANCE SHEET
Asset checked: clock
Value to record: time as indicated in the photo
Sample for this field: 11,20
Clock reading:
8,04
